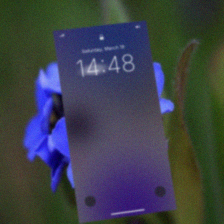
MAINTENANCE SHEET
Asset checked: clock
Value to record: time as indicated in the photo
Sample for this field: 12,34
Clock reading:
14,48
